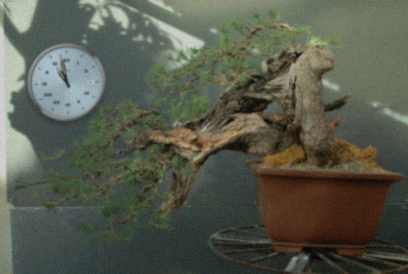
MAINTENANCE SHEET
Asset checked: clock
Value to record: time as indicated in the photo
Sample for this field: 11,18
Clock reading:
10,58
